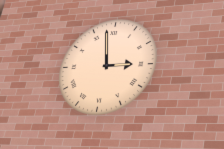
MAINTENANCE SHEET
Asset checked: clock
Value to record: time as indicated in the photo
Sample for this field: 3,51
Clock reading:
2,58
